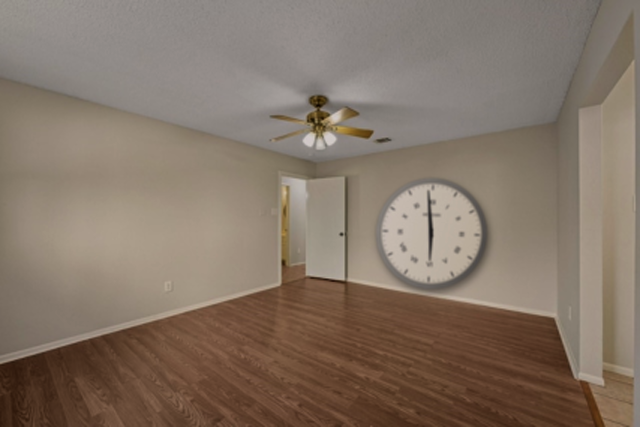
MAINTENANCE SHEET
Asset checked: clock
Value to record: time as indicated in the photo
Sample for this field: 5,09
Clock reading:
5,59
